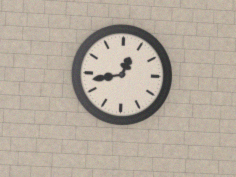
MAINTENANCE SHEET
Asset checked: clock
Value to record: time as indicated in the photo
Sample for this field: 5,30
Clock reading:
12,43
